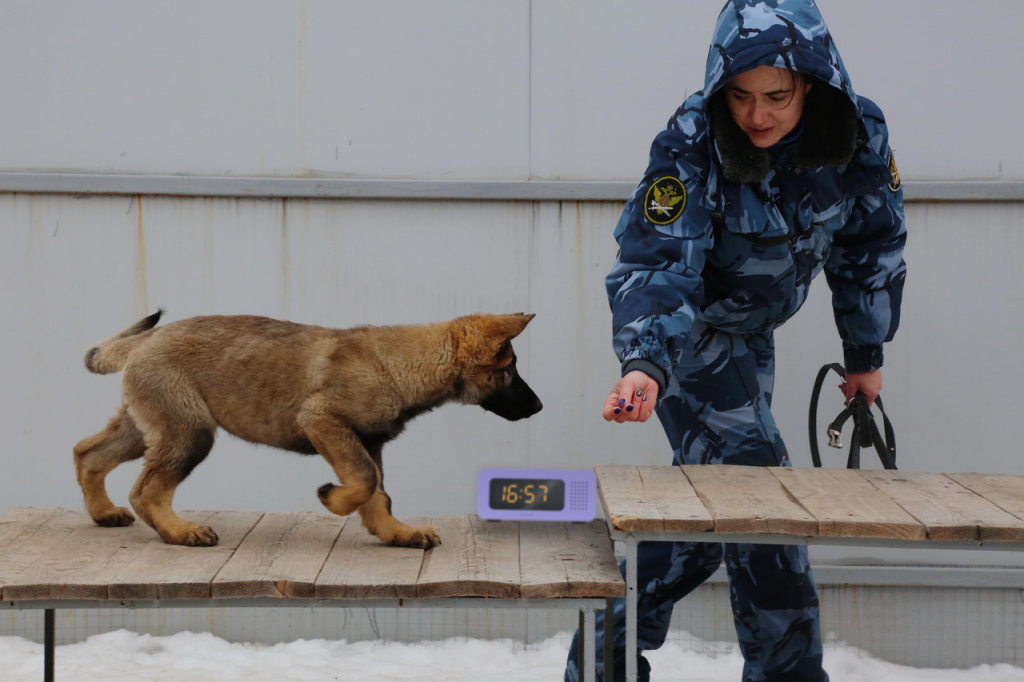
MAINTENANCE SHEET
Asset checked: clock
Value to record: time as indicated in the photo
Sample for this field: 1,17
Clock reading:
16,57
